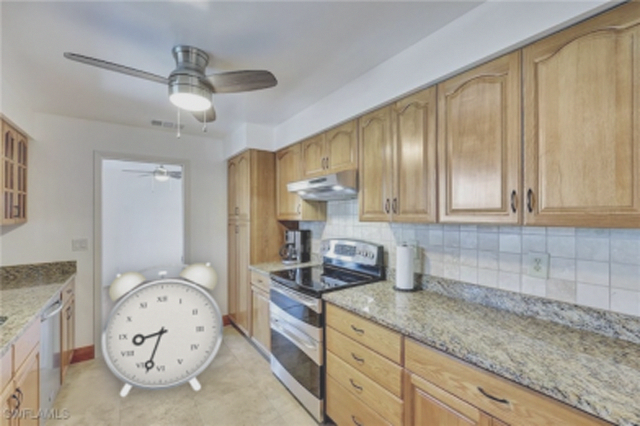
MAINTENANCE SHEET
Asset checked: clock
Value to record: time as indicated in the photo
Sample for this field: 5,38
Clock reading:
8,33
